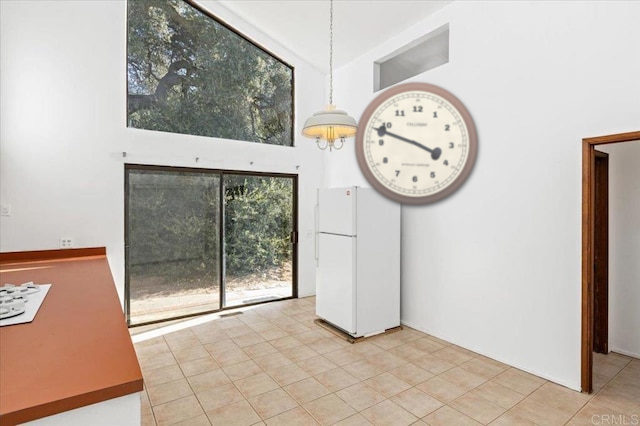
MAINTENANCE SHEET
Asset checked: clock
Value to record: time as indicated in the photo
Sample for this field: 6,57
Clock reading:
3,48
